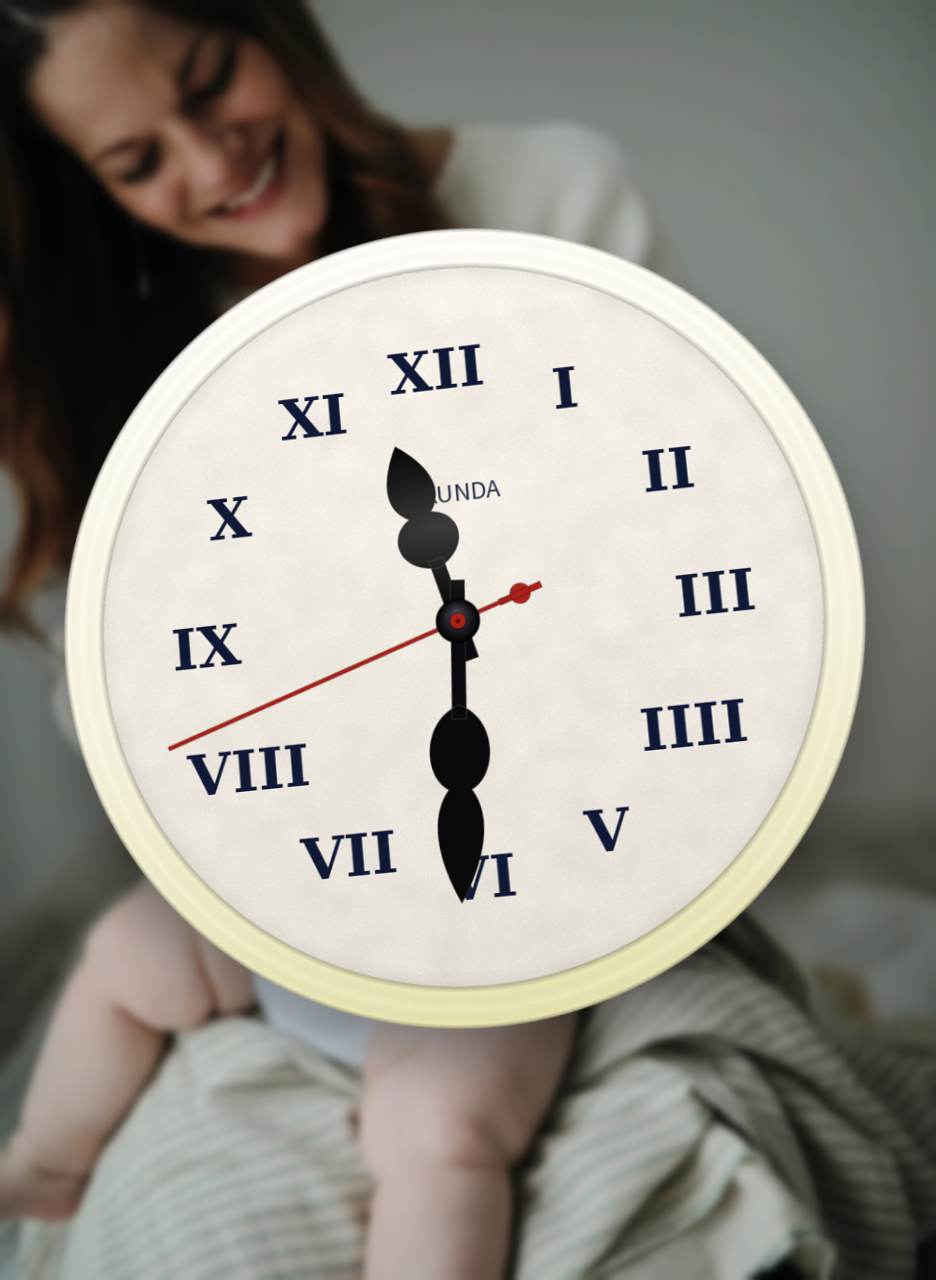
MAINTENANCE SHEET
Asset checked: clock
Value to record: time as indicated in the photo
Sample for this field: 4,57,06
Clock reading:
11,30,42
